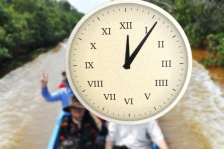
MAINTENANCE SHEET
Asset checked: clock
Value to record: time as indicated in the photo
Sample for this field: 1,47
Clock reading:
12,06
